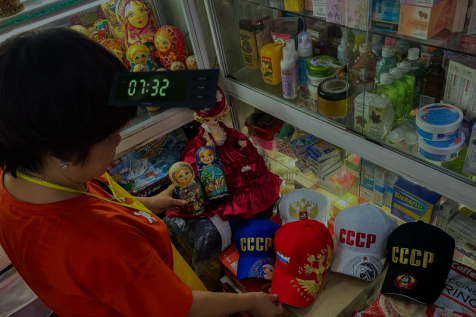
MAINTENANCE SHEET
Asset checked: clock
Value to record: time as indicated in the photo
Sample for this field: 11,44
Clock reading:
7,32
